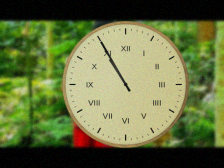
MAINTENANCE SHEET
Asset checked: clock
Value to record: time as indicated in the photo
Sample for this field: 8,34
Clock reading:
10,55
